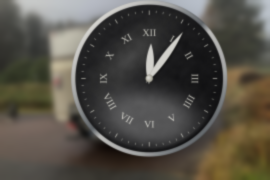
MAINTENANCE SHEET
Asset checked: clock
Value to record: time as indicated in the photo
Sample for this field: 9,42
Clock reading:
12,06
